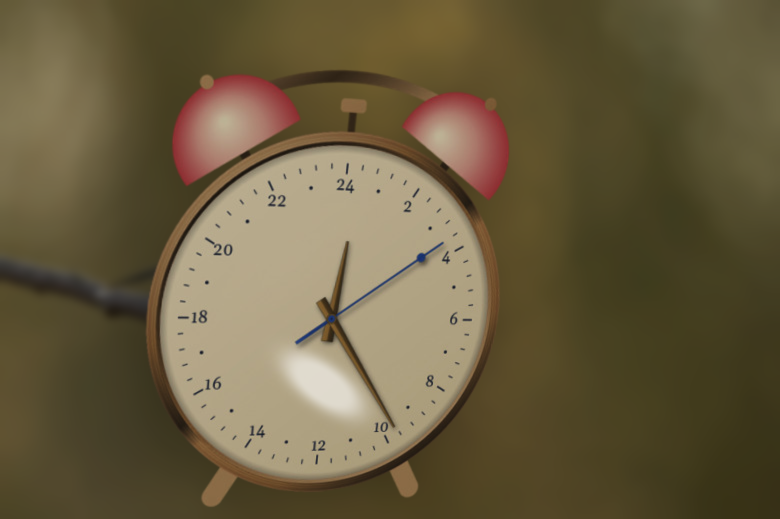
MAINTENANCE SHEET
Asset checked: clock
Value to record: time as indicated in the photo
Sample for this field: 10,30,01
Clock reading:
0,24,09
